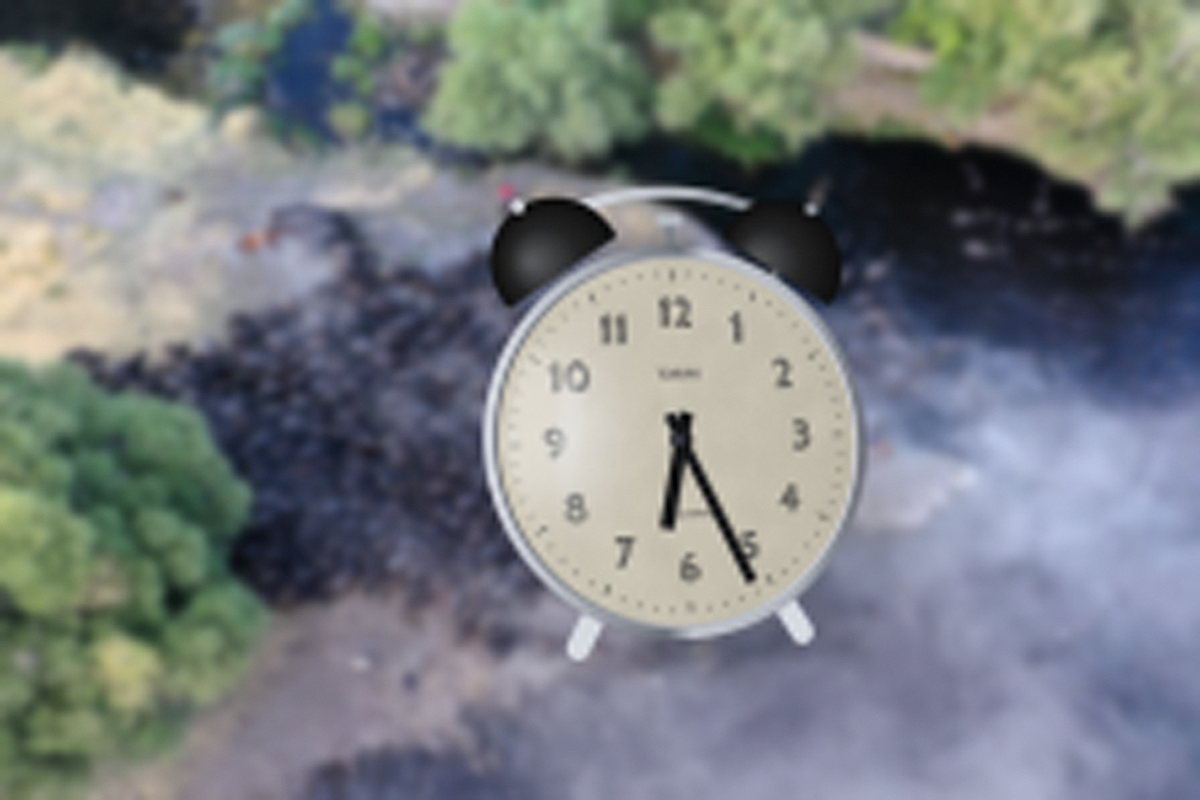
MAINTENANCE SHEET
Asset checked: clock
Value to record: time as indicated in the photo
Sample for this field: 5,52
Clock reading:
6,26
